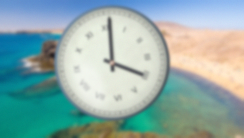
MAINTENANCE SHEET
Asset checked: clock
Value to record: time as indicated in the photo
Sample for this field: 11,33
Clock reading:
4,01
